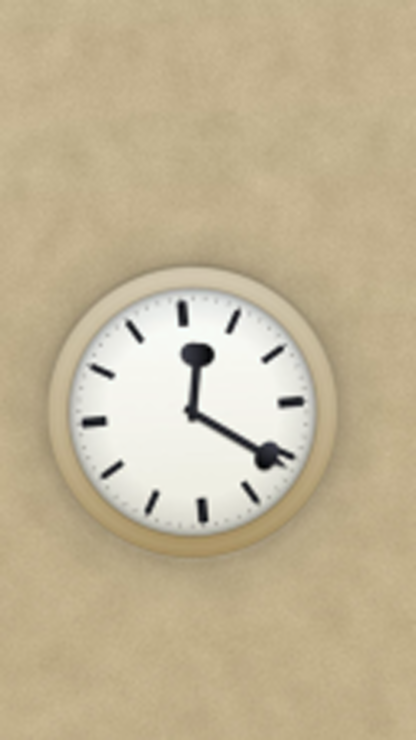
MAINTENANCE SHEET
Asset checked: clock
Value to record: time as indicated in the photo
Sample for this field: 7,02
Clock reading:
12,21
